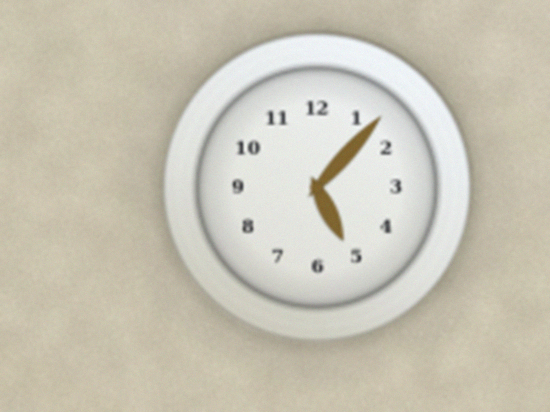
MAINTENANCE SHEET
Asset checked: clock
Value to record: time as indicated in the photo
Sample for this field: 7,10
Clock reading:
5,07
